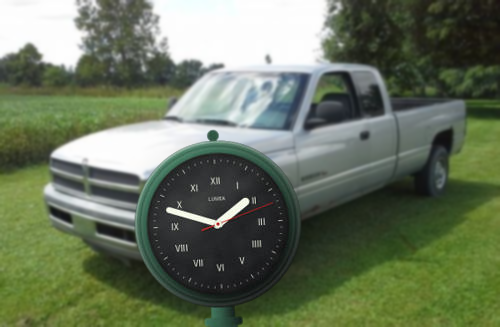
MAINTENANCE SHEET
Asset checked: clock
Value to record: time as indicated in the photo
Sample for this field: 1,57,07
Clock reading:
1,48,12
